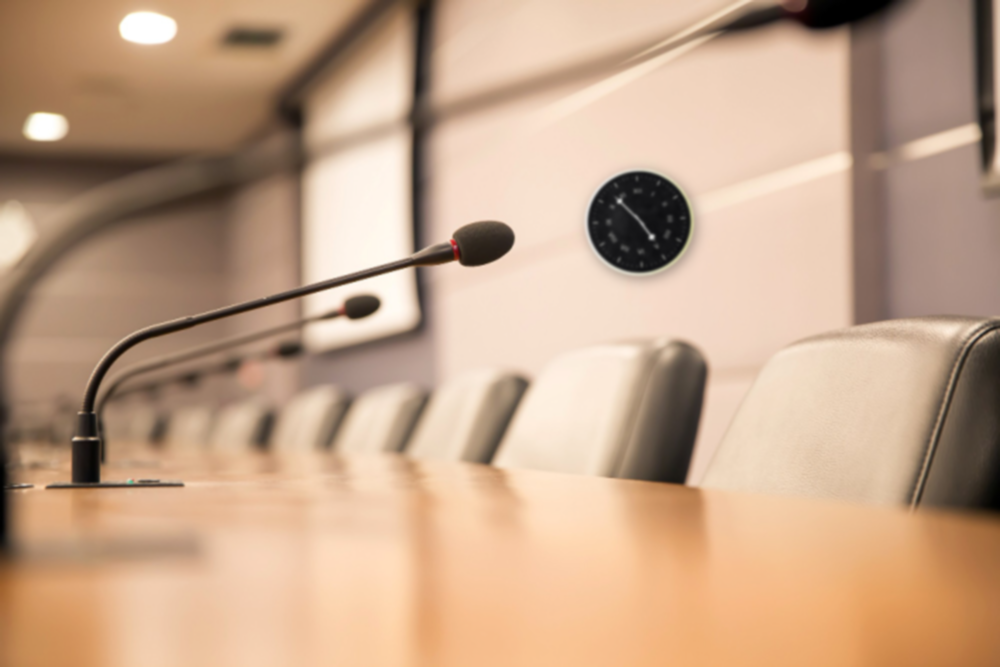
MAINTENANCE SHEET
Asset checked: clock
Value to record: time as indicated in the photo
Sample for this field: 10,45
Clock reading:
4,53
